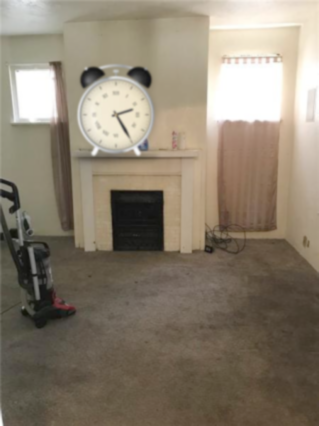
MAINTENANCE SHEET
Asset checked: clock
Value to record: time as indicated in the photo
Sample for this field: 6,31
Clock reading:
2,25
